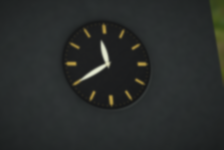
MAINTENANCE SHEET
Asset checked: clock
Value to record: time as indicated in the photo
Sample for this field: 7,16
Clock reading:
11,40
